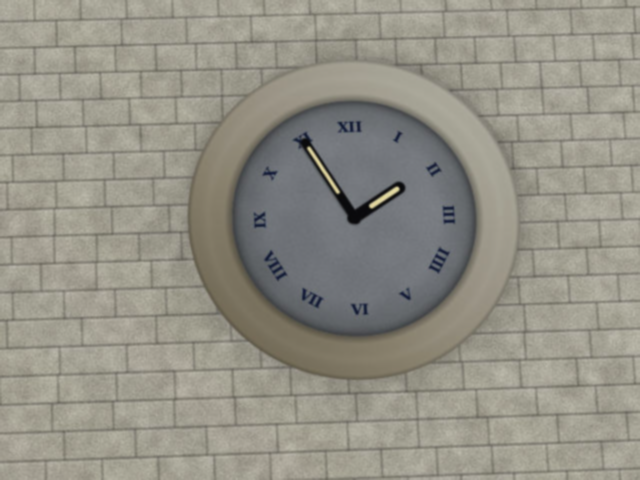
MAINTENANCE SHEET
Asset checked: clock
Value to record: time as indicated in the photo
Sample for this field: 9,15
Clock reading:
1,55
